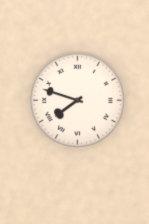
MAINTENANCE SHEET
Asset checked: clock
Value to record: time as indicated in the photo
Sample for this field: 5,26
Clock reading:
7,48
